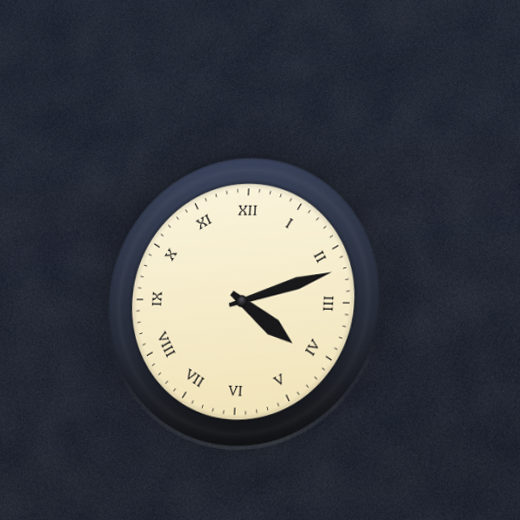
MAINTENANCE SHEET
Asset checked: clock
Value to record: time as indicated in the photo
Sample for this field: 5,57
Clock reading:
4,12
